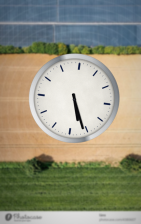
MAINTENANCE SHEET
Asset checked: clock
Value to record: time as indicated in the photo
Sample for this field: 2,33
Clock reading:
5,26
